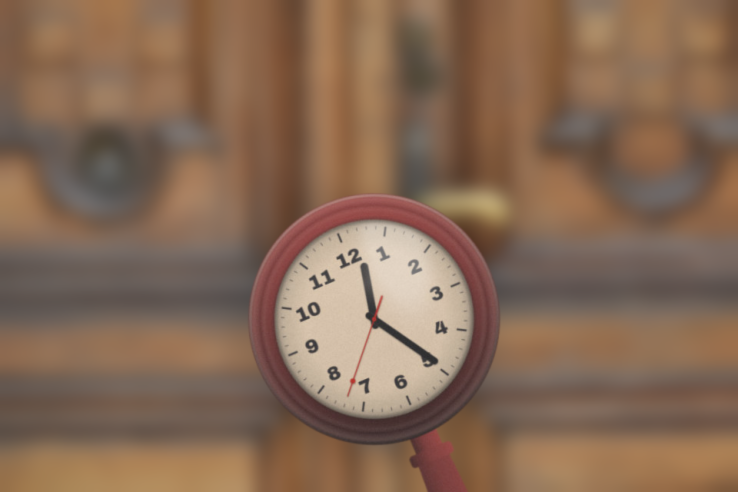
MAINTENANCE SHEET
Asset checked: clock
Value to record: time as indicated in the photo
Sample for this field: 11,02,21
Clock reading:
12,24,37
